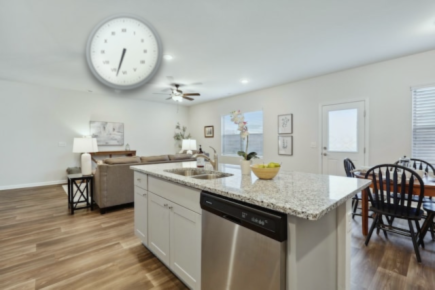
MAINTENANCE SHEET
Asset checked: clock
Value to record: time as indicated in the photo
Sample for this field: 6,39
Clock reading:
6,33
